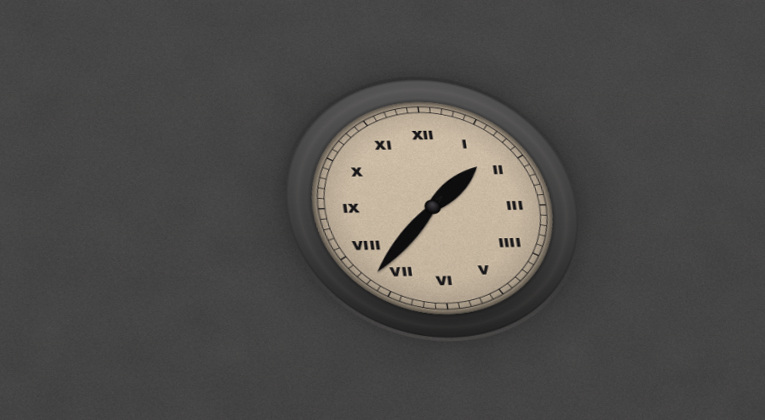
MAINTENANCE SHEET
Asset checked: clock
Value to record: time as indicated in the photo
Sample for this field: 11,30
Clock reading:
1,37
